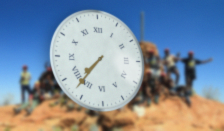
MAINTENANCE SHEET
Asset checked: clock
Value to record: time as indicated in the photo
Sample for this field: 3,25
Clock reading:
7,37
